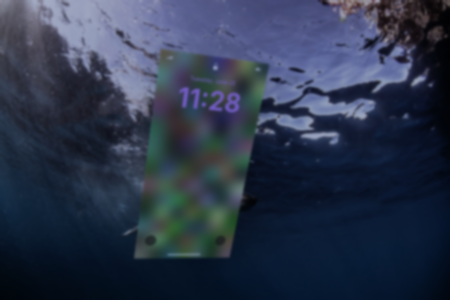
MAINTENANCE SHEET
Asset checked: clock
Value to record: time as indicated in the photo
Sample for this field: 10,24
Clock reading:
11,28
